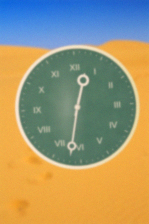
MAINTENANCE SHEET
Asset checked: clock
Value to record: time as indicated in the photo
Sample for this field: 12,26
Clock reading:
12,32
